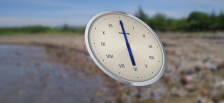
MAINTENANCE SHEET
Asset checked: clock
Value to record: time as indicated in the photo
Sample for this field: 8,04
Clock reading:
6,00
